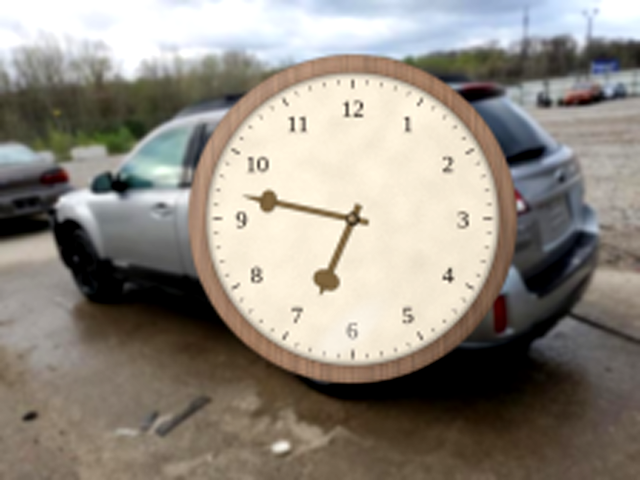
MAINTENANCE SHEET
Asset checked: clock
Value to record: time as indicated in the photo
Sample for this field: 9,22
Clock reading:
6,47
